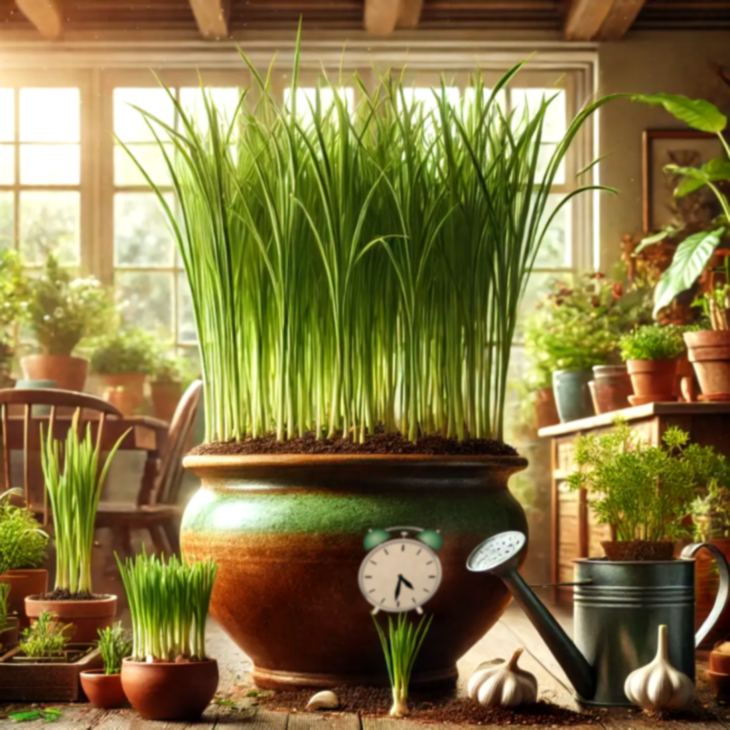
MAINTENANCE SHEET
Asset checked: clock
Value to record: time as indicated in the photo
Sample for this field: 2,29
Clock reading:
4,31
